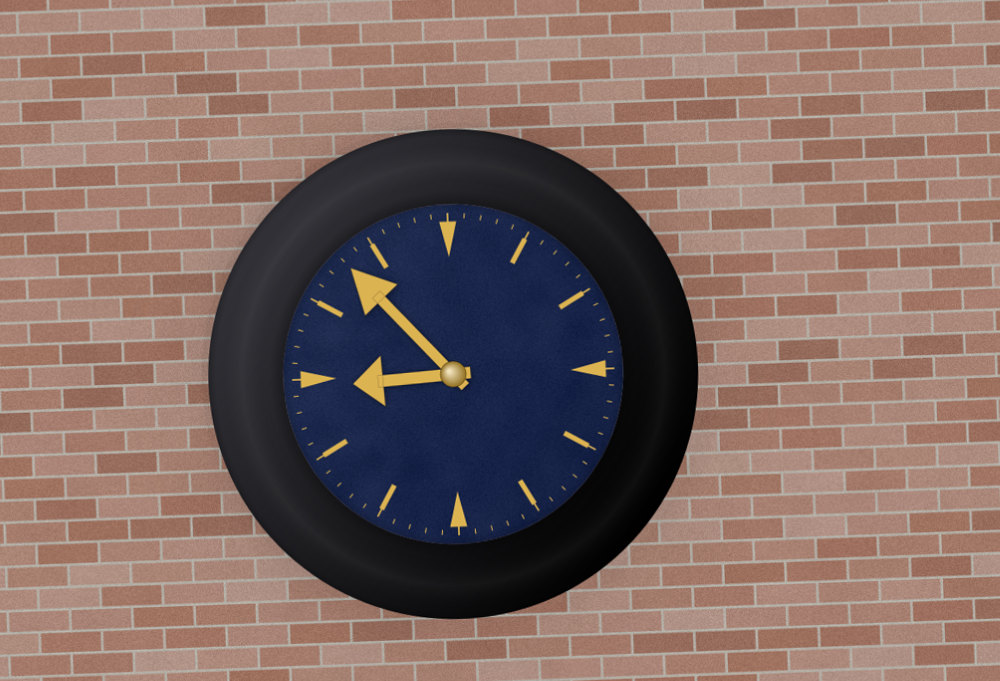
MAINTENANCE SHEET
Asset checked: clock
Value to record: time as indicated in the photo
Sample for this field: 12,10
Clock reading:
8,53
